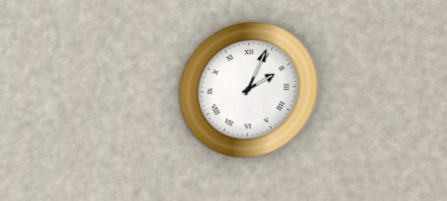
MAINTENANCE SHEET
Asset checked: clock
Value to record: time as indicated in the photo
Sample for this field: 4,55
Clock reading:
2,04
